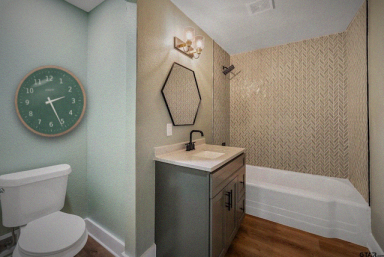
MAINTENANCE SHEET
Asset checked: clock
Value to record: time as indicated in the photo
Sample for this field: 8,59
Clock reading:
2,26
